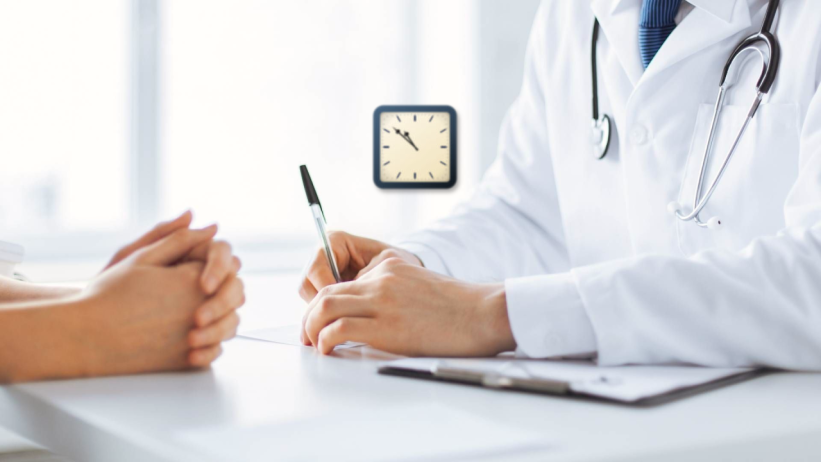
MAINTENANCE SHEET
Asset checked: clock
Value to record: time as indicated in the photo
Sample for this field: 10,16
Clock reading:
10,52
